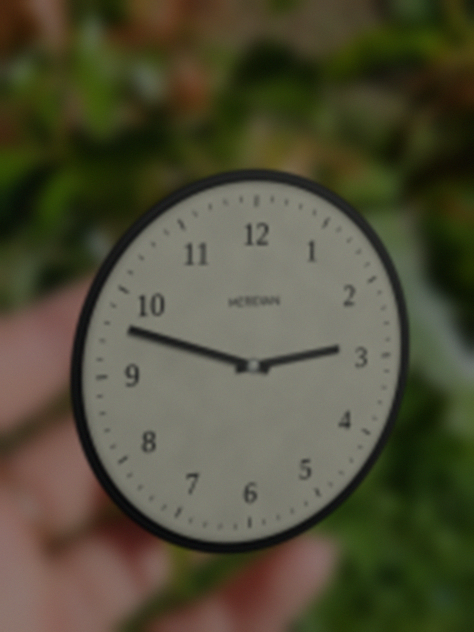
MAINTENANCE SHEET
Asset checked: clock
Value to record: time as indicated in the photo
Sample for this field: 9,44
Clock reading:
2,48
